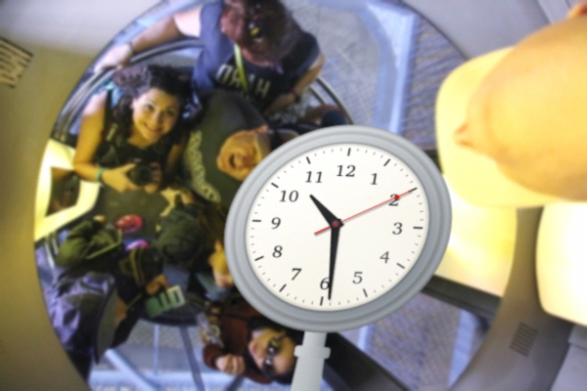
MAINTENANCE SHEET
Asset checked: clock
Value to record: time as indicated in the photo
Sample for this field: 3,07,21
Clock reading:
10,29,10
